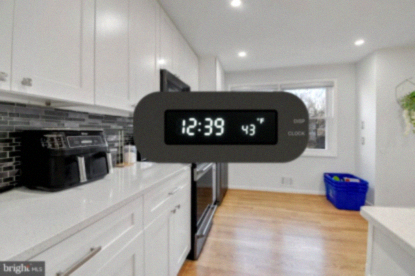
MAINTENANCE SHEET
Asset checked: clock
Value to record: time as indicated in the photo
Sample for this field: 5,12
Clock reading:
12,39
